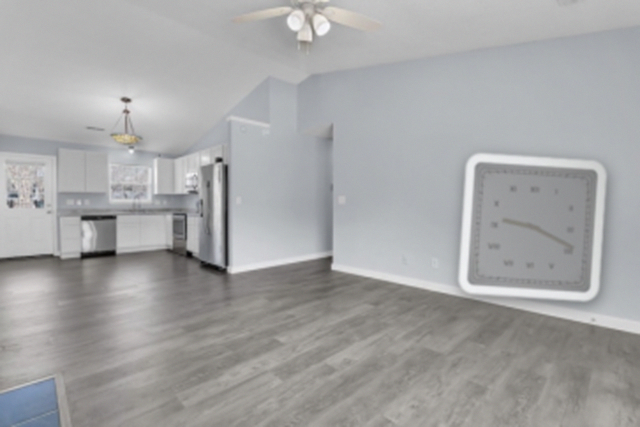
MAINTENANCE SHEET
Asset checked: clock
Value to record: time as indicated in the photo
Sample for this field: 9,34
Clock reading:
9,19
